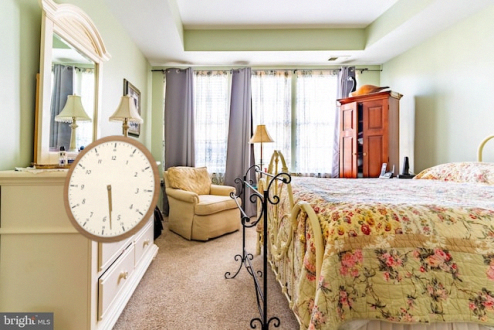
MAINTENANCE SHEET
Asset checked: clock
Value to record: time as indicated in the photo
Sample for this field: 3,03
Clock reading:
5,28
